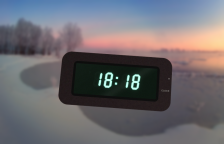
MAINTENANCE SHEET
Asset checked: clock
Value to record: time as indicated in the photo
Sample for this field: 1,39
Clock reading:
18,18
